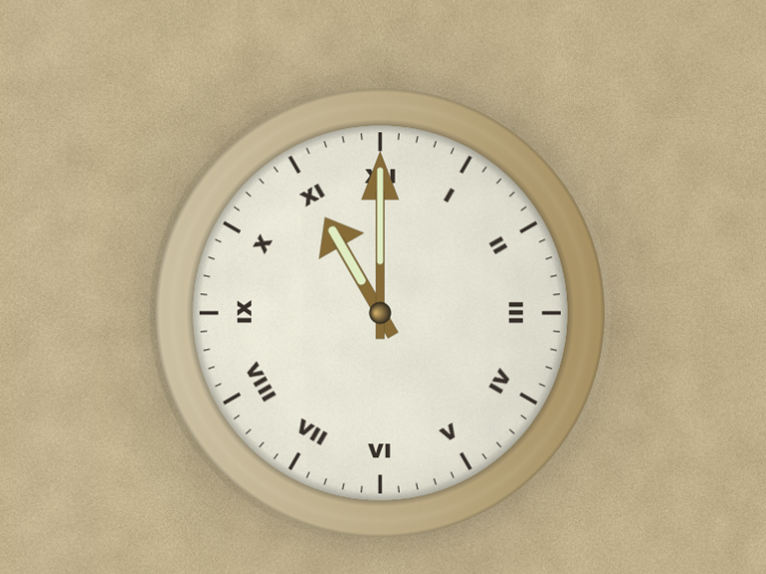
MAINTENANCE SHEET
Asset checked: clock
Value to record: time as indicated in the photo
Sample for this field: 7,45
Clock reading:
11,00
